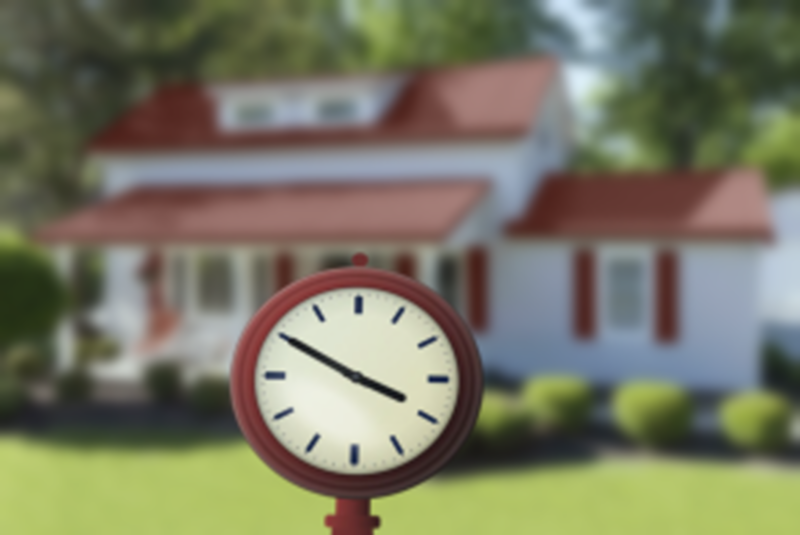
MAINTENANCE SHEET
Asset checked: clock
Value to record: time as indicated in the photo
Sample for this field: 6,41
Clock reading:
3,50
